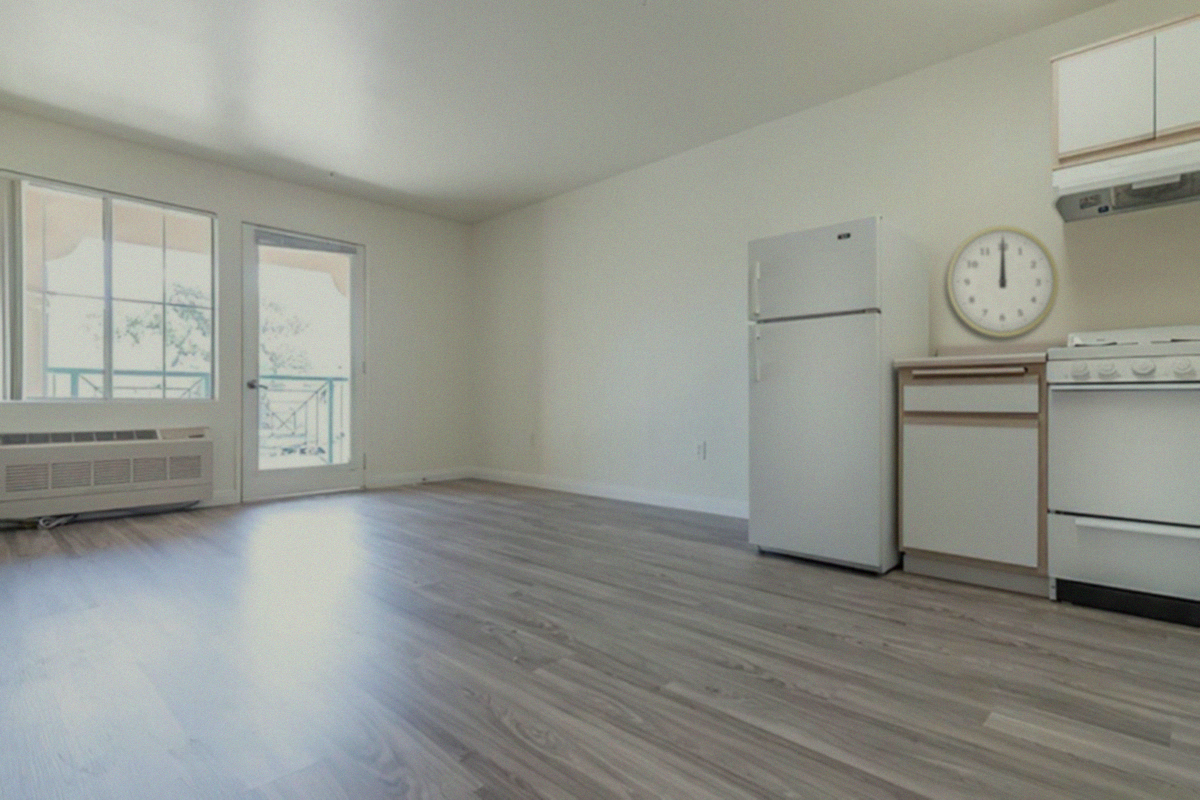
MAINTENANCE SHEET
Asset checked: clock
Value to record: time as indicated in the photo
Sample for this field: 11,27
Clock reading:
12,00
